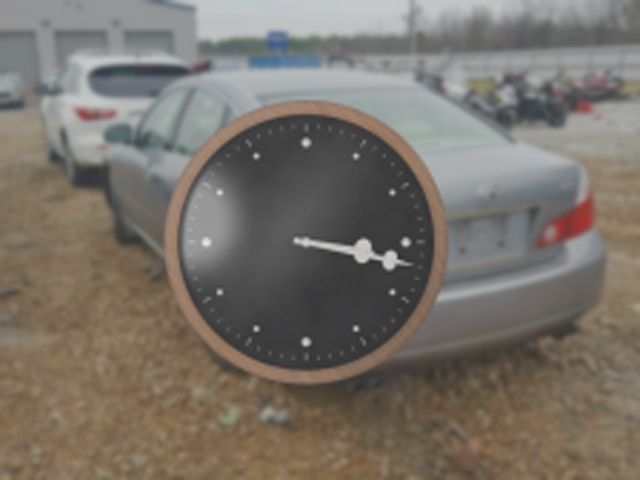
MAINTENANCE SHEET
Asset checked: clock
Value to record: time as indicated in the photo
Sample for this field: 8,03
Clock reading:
3,17
